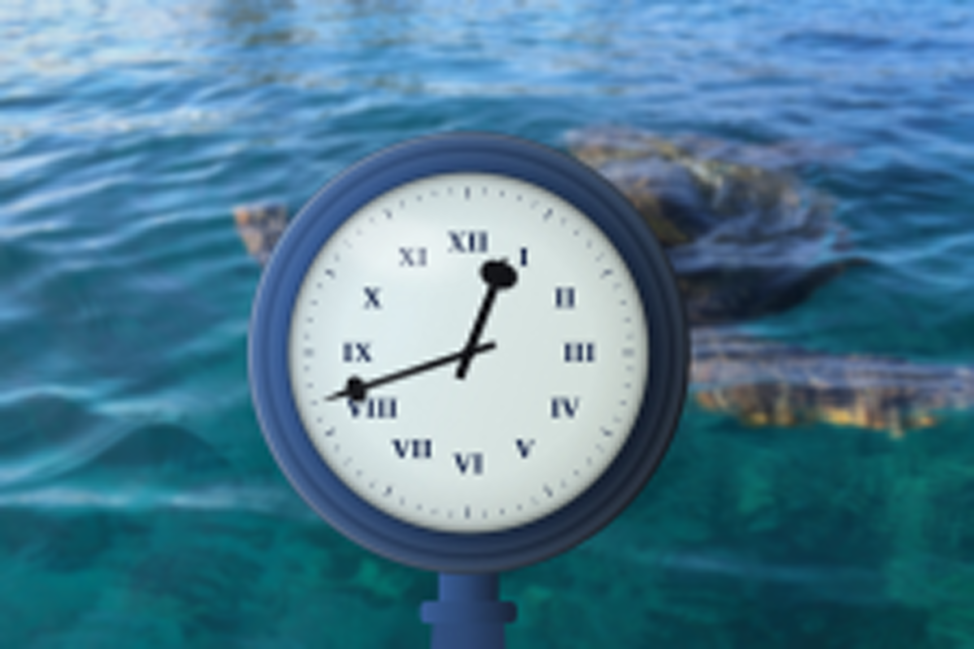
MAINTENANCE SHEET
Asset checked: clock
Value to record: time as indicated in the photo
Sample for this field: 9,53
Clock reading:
12,42
